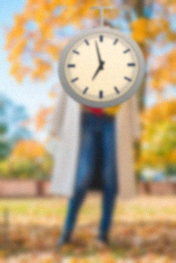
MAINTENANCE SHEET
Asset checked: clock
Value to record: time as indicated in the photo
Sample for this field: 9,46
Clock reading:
6,58
